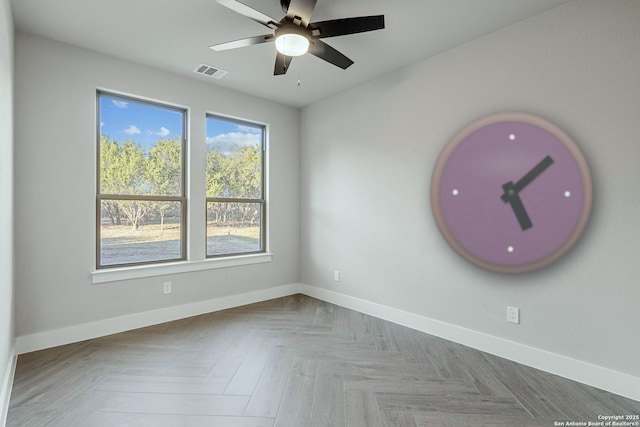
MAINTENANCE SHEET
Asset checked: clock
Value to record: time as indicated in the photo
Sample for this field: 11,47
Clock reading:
5,08
